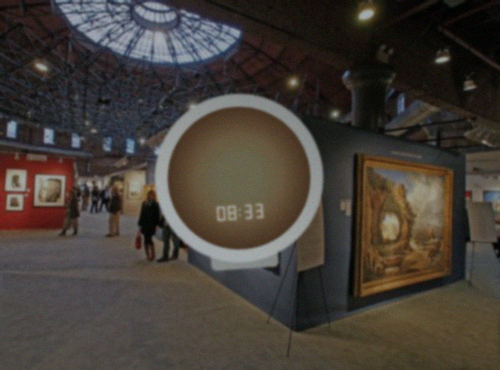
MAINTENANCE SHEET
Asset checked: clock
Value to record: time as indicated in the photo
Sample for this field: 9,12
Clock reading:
8,33
